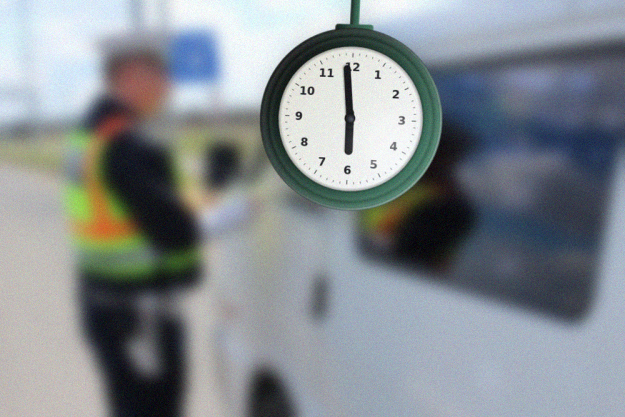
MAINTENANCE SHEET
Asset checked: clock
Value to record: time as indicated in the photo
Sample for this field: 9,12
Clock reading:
5,59
